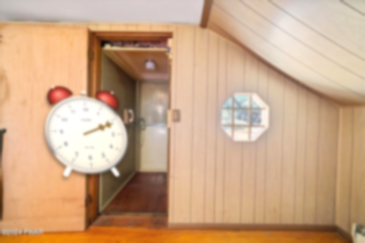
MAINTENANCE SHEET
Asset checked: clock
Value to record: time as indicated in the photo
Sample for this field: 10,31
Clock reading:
2,11
